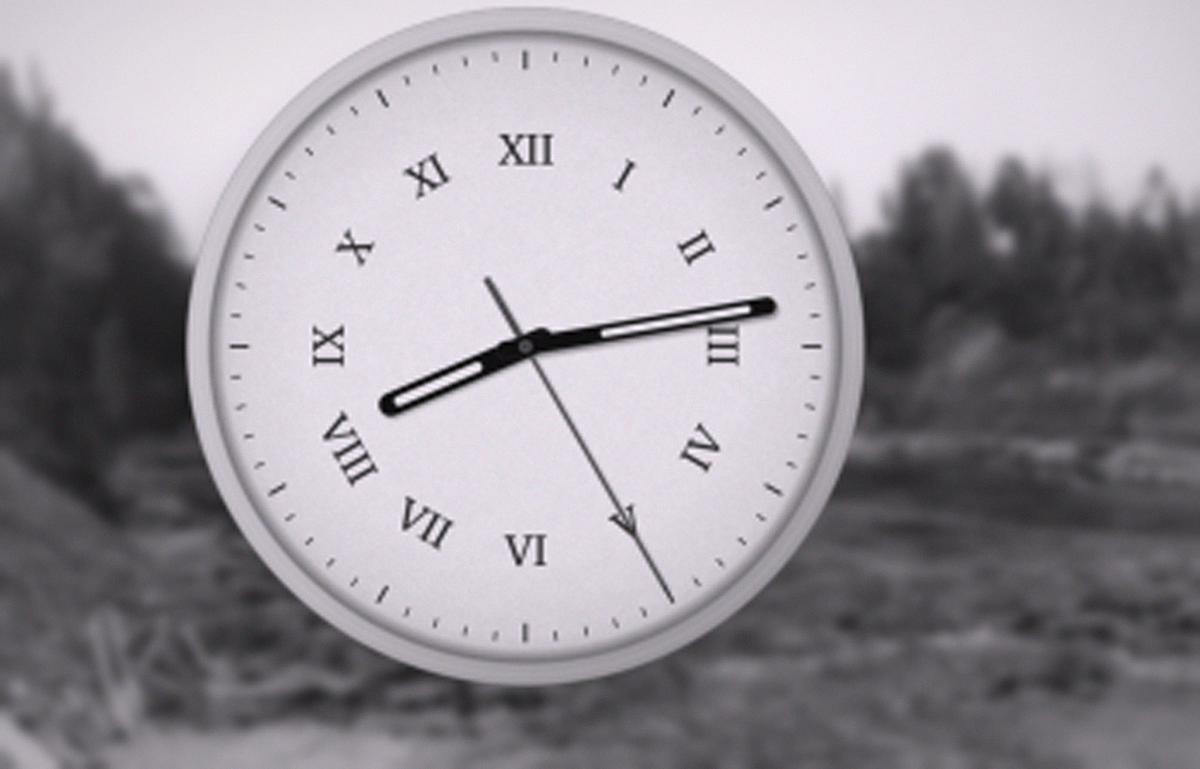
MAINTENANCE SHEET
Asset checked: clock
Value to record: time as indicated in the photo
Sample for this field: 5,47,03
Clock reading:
8,13,25
